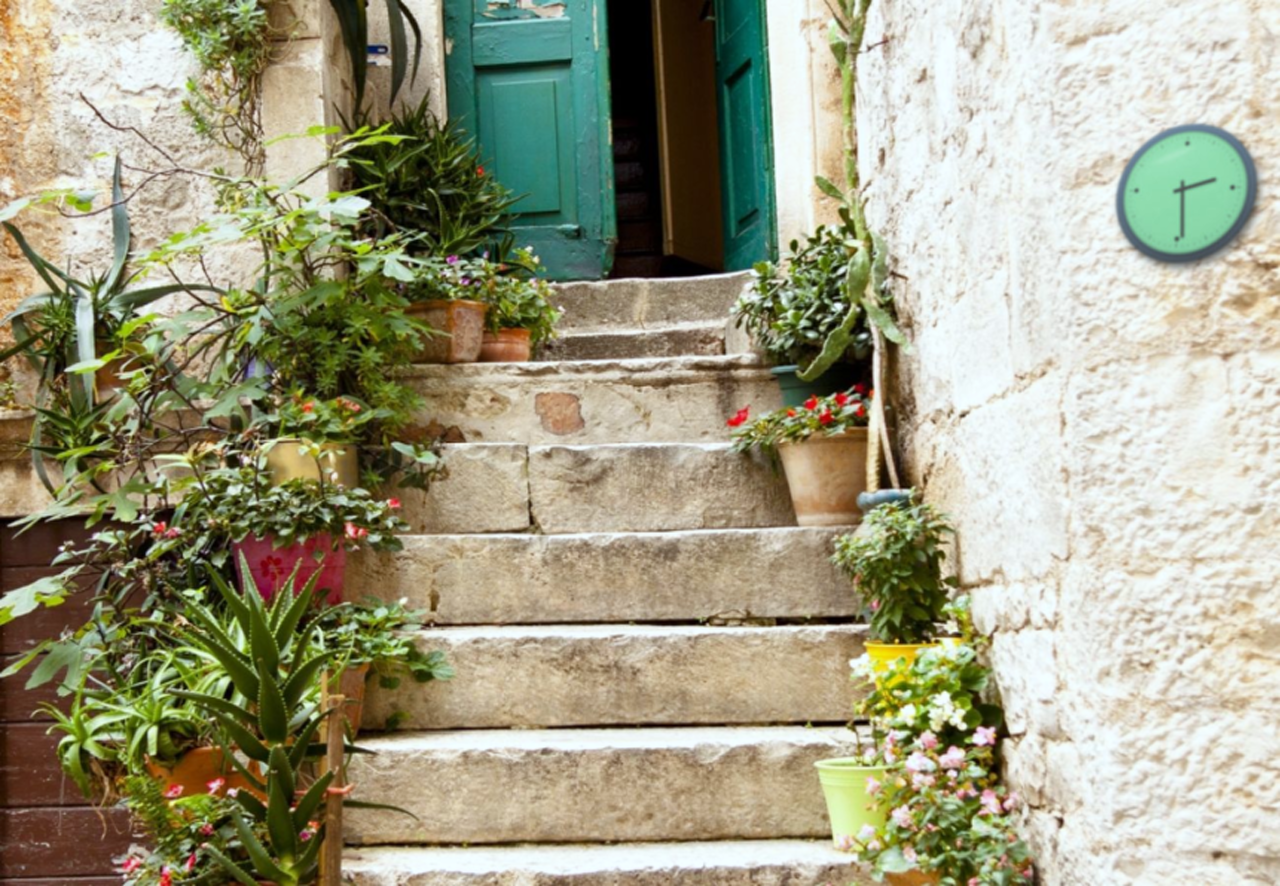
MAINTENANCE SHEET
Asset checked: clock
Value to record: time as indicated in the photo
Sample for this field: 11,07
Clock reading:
2,29
